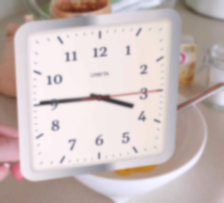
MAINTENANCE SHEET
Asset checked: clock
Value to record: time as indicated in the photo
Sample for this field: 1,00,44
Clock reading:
3,45,15
